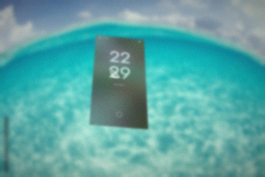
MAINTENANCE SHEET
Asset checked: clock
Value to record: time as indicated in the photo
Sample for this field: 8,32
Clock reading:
22,29
